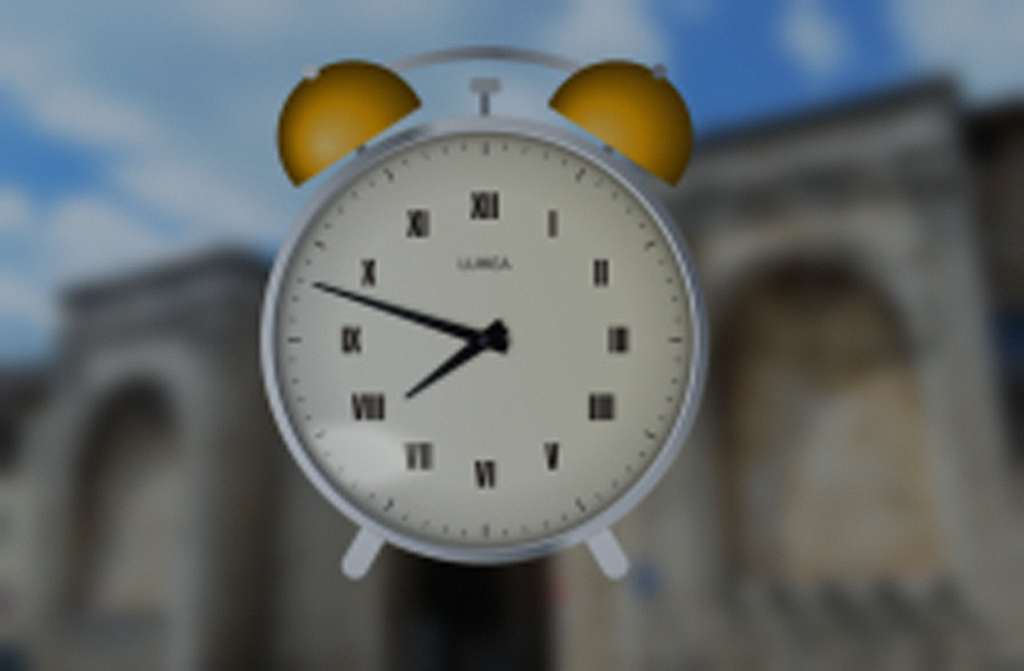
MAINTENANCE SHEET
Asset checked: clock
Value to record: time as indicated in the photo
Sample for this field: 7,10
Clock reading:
7,48
